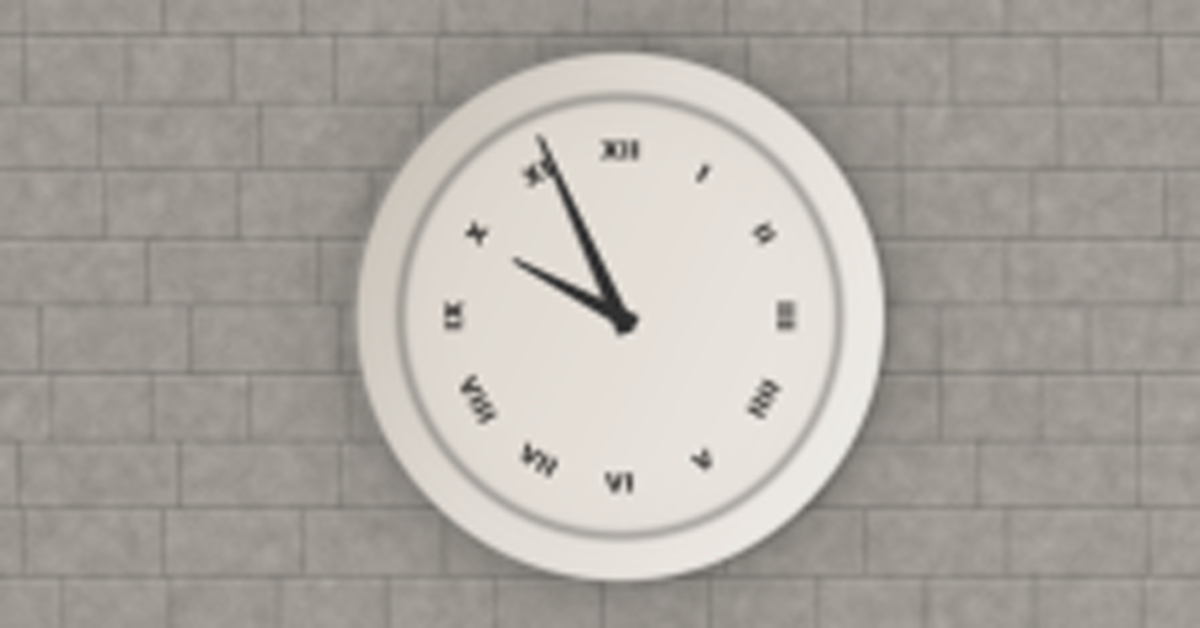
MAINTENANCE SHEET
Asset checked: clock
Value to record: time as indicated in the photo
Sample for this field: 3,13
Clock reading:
9,56
